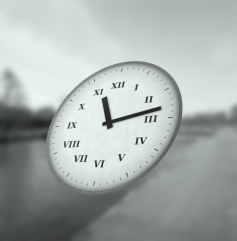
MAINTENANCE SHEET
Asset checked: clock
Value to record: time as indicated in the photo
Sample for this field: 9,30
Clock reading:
11,13
